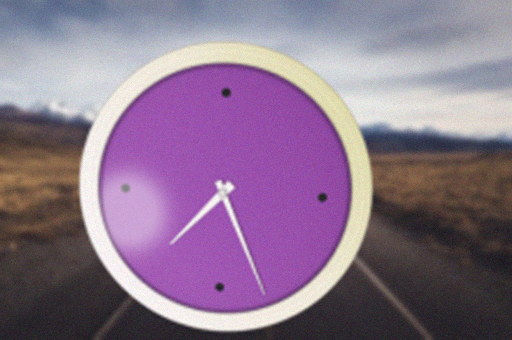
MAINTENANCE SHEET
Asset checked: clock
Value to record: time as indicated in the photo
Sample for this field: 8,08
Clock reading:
7,26
